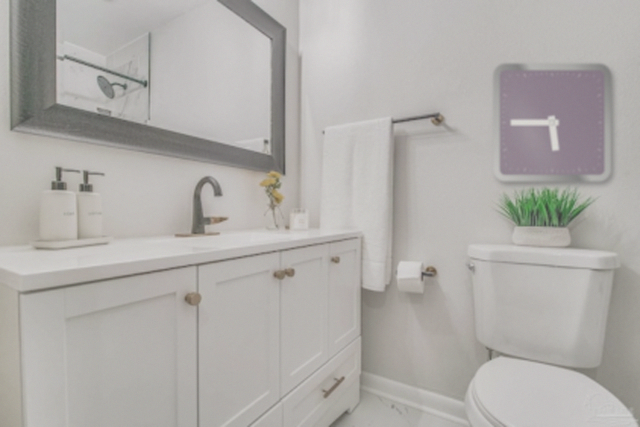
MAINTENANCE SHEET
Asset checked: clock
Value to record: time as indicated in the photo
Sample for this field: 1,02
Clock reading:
5,45
